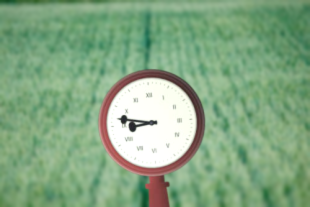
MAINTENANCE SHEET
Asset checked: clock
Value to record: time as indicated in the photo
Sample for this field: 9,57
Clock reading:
8,47
